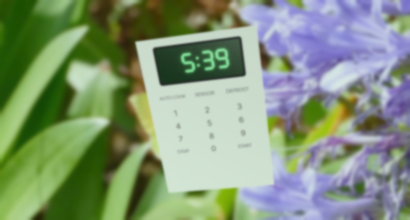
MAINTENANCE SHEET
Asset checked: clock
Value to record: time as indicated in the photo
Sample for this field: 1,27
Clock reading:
5,39
